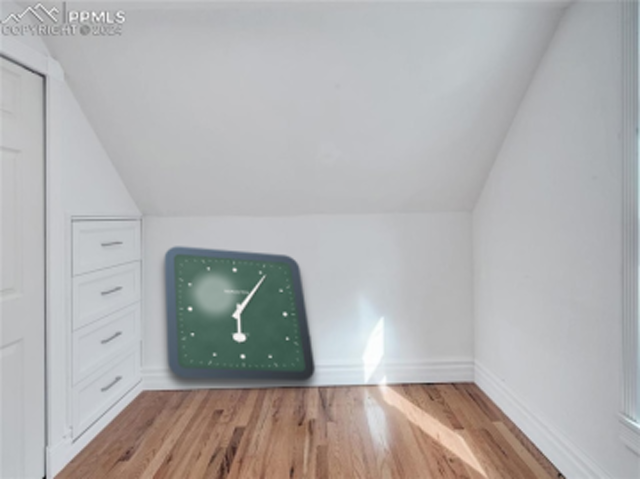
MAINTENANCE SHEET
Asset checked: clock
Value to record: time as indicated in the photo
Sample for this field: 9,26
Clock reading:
6,06
